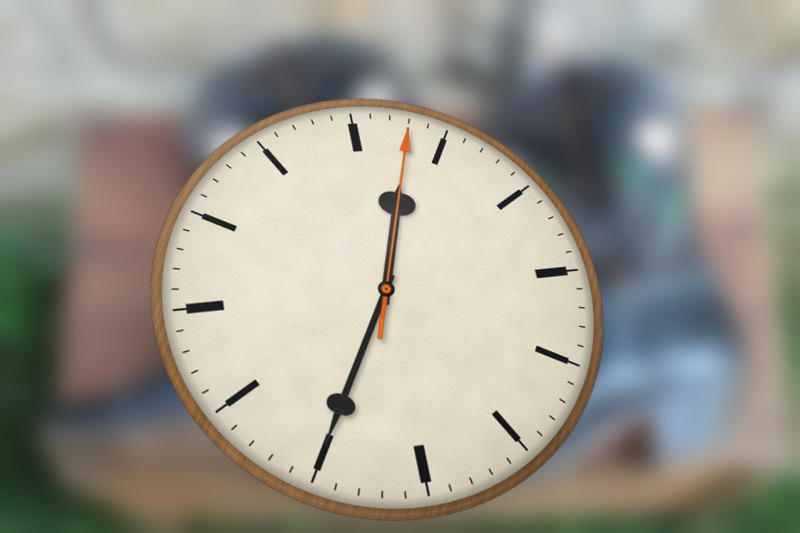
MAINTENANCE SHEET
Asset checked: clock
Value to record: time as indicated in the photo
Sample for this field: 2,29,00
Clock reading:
12,35,03
